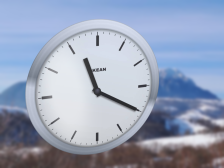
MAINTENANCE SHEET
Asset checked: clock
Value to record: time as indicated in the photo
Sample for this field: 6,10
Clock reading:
11,20
